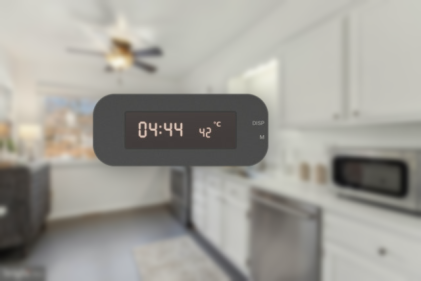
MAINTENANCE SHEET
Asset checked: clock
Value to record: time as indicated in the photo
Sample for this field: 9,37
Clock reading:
4,44
